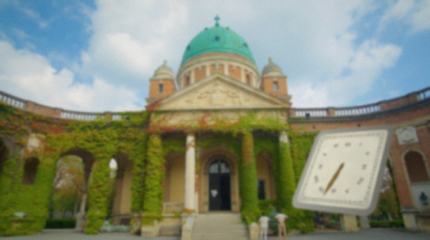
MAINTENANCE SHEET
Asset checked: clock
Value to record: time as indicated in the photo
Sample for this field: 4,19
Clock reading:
6,33
